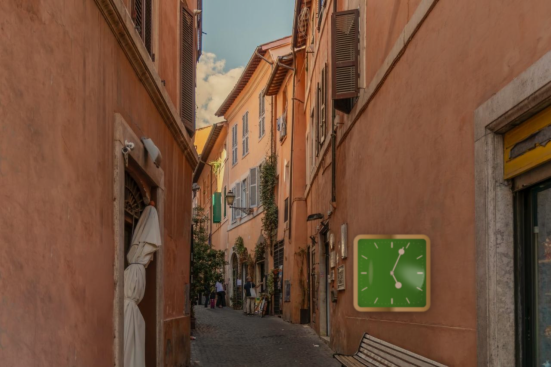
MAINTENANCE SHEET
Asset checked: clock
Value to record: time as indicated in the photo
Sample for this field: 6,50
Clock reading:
5,04
